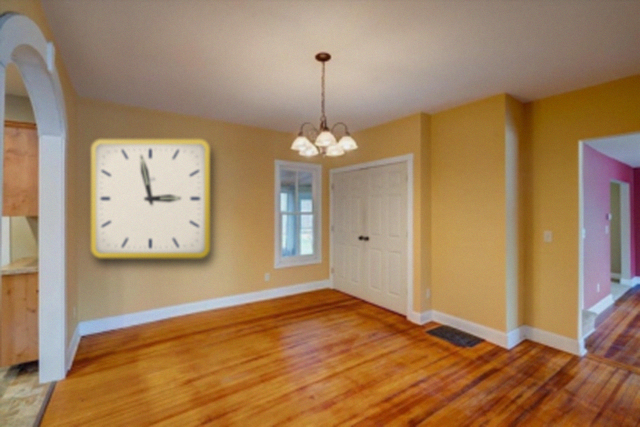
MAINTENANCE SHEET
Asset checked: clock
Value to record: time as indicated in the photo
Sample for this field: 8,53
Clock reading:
2,58
